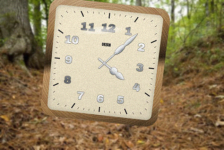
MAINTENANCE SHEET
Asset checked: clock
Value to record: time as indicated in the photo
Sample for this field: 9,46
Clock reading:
4,07
